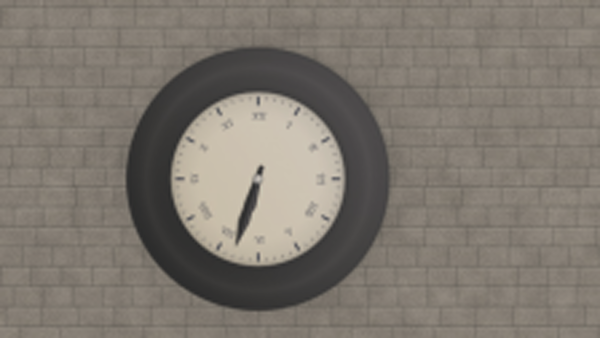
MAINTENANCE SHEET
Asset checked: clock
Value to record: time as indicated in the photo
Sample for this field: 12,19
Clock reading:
6,33
